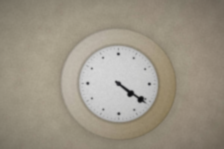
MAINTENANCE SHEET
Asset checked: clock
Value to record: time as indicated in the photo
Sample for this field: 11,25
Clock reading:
4,21
